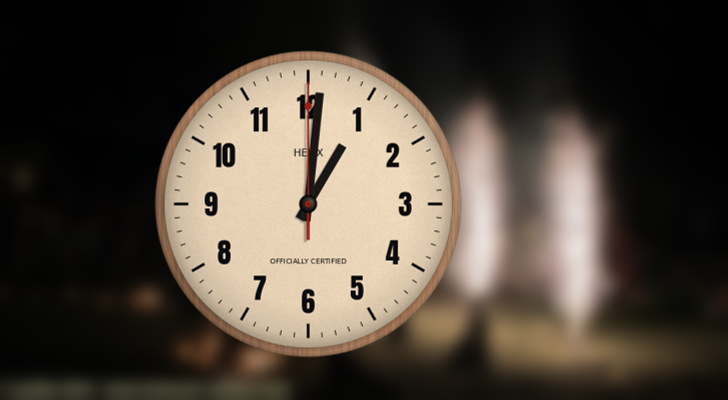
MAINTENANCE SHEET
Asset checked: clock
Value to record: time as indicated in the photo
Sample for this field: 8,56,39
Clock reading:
1,01,00
